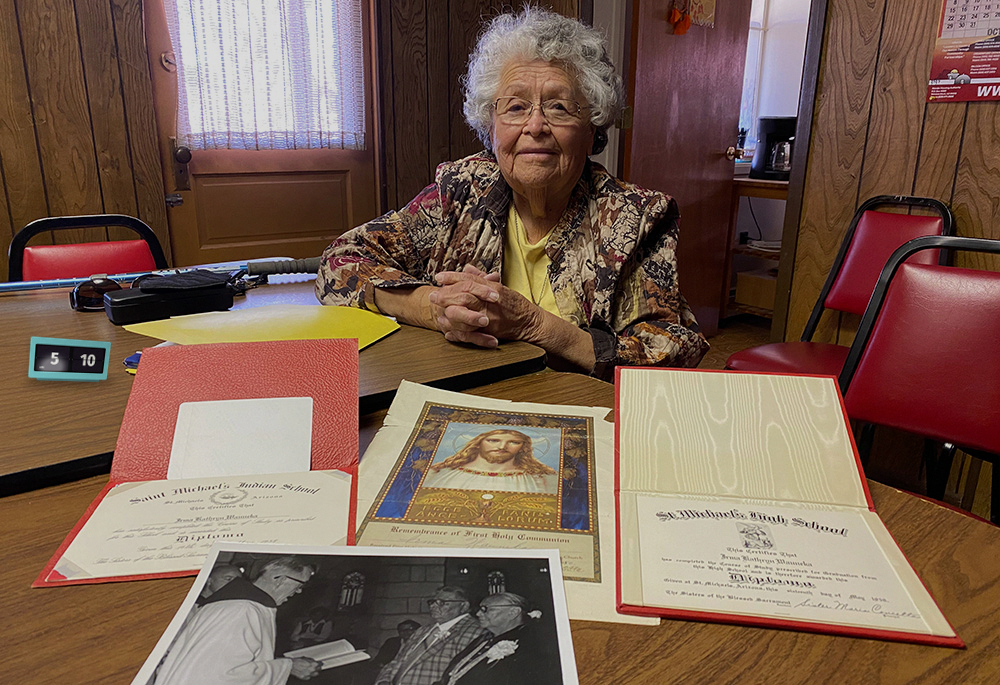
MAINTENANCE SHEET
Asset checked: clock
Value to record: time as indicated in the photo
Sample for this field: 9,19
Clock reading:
5,10
